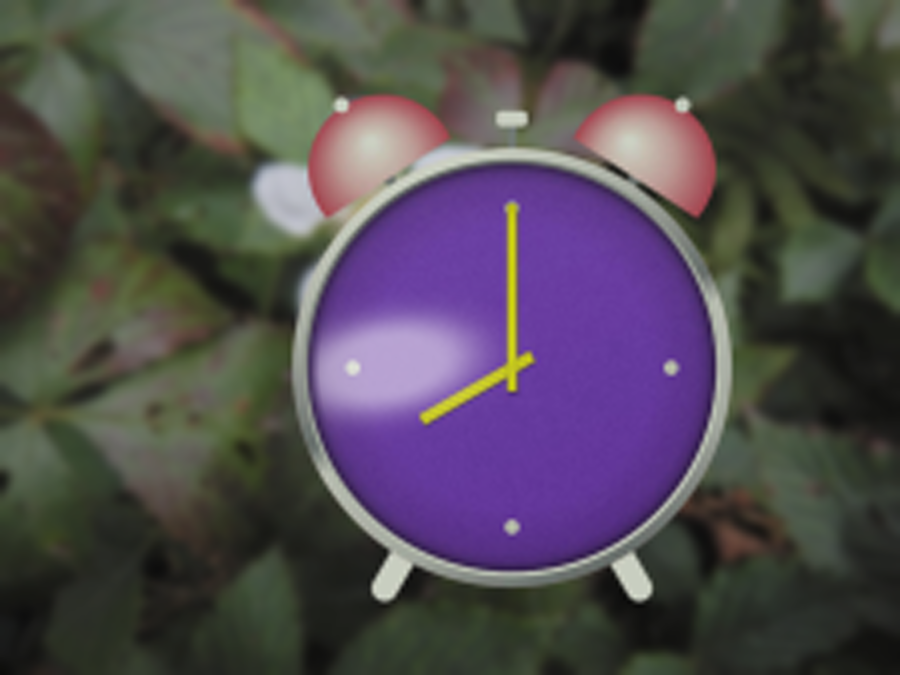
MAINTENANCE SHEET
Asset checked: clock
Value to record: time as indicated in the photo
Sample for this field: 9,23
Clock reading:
8,00
